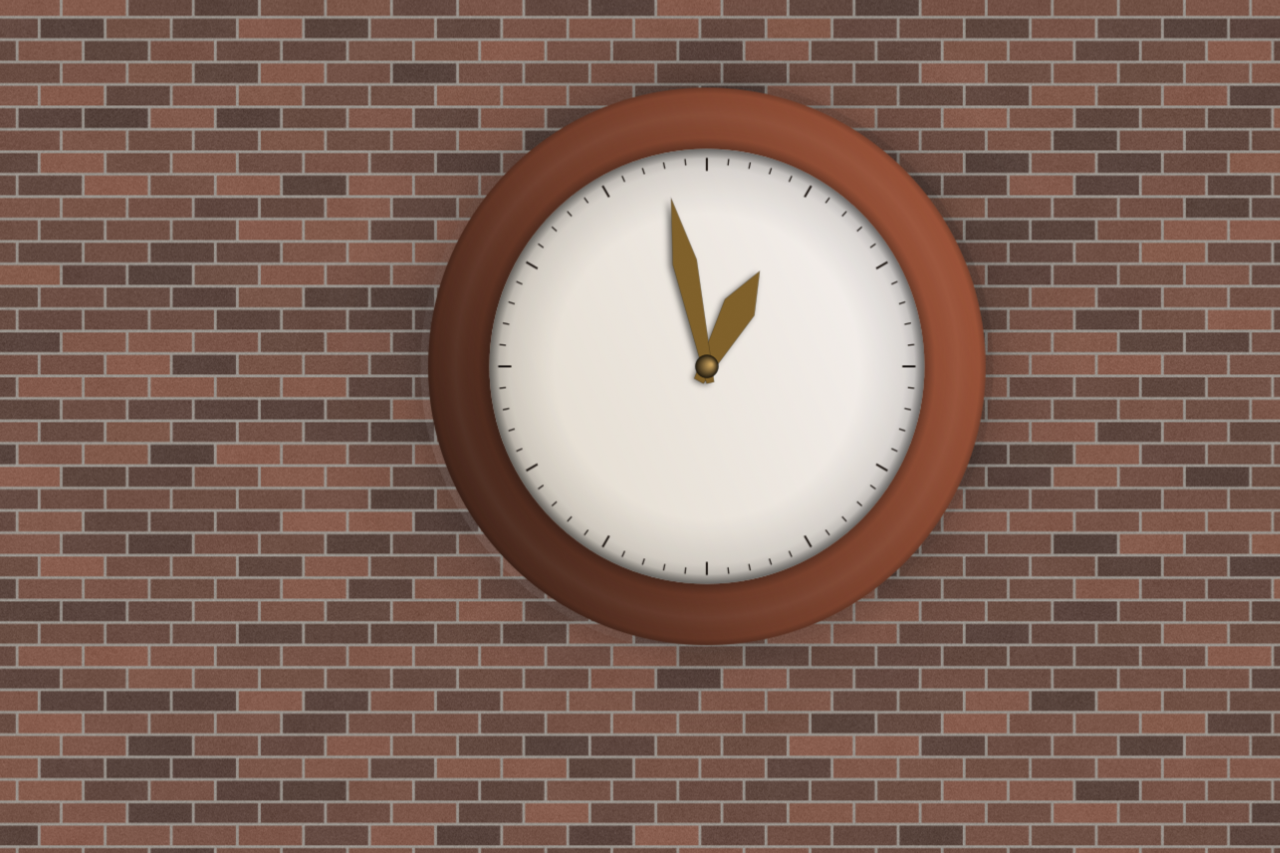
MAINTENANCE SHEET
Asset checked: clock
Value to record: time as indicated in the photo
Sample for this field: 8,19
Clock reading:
12,58
